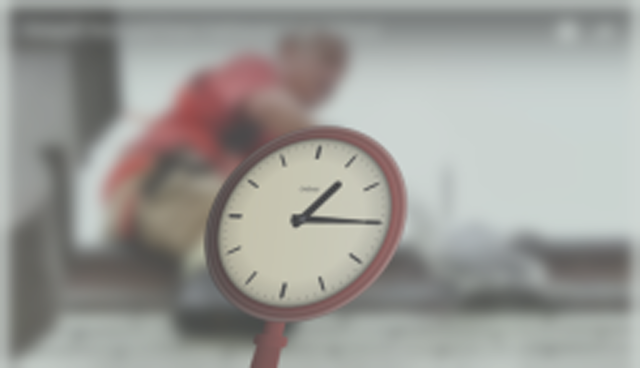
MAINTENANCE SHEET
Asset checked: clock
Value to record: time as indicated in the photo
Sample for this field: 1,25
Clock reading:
1,15
